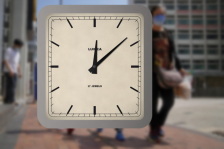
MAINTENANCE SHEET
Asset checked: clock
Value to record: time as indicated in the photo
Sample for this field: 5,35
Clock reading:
12,08
